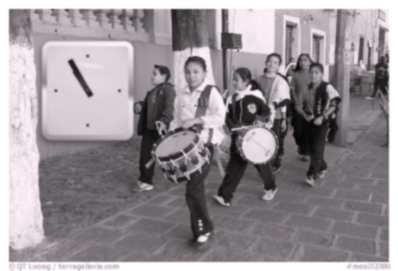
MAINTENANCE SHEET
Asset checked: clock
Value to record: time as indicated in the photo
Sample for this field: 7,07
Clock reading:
10,55
